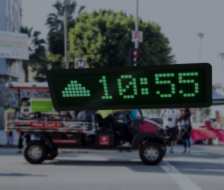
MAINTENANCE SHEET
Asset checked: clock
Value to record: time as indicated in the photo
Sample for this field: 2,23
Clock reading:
10,55
